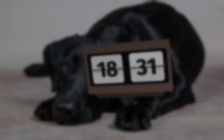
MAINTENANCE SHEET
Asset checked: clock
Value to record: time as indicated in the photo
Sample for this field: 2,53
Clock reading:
18,31
